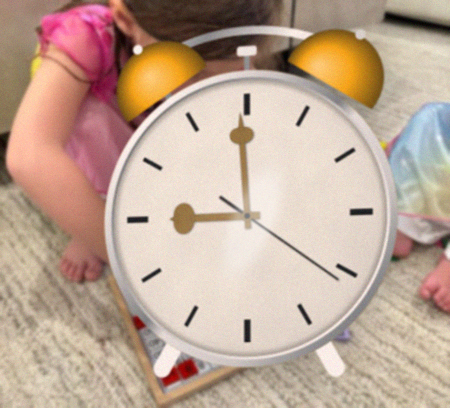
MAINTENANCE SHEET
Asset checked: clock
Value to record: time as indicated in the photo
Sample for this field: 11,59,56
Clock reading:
8,59,21
